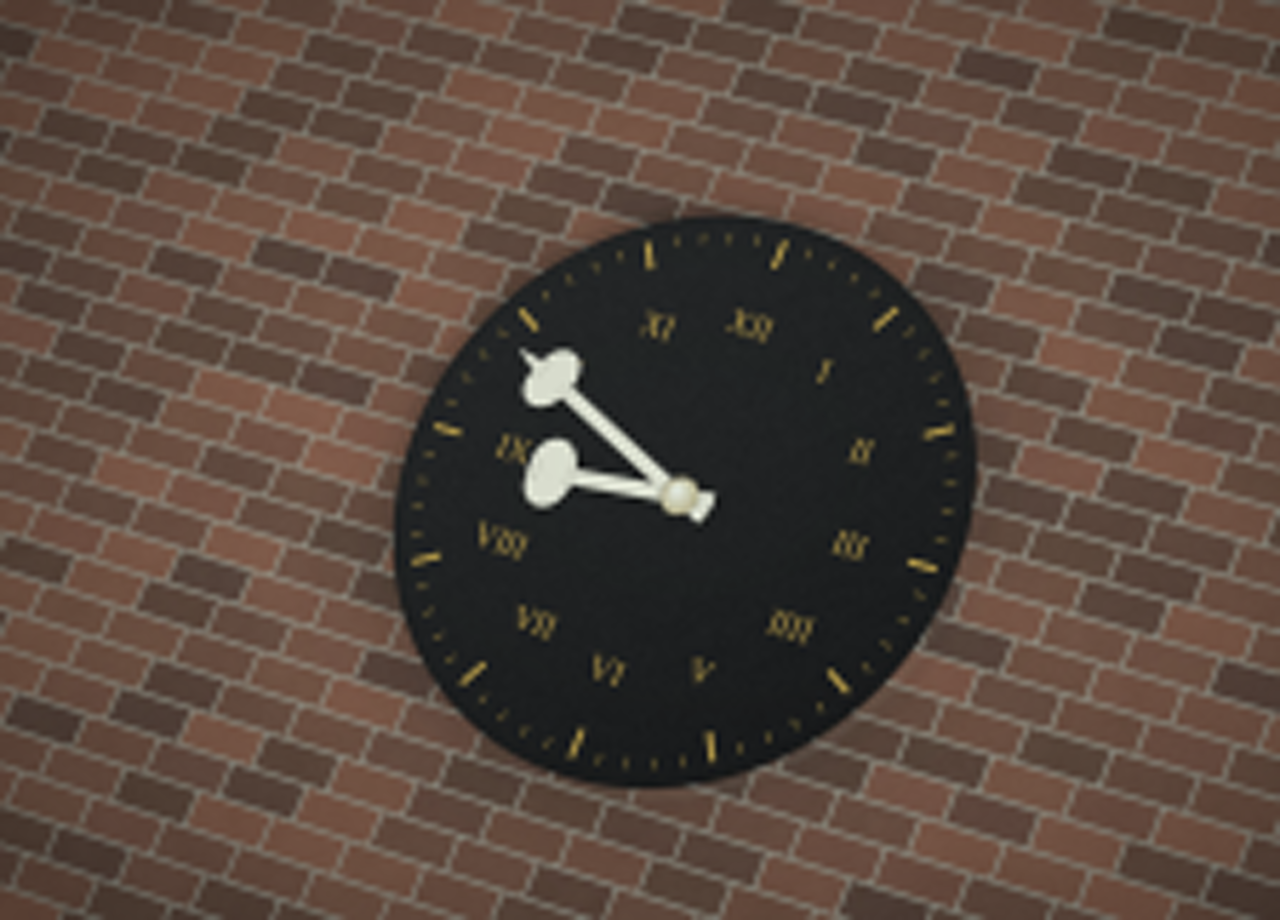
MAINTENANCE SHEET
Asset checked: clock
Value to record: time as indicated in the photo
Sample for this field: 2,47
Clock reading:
8,49
